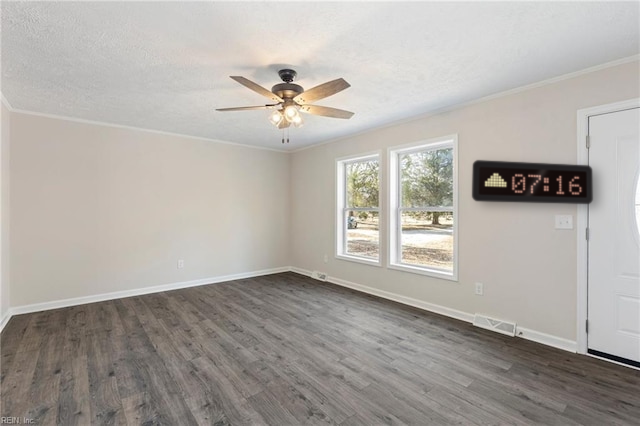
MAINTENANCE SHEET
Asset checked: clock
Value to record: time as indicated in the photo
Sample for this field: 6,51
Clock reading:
7,16
